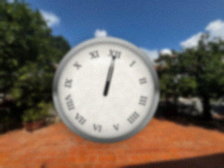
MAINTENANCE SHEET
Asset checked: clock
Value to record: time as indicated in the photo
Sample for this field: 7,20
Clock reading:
12,00
